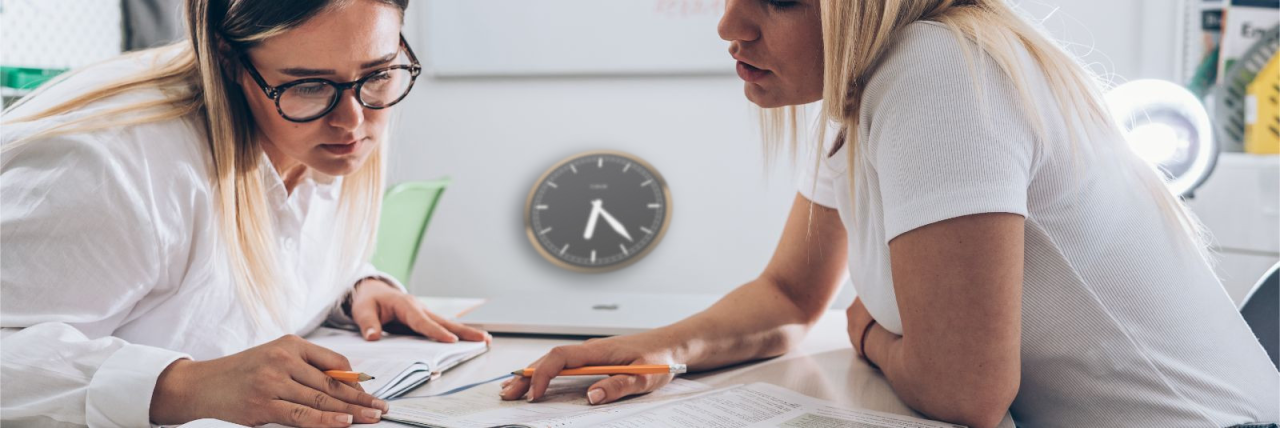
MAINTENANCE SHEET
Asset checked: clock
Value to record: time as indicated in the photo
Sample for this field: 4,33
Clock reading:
6,23
